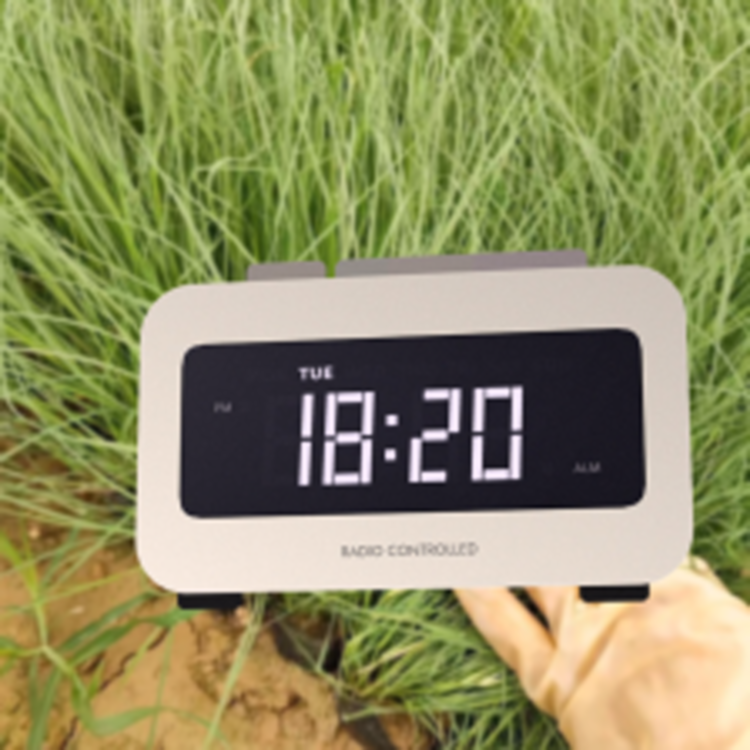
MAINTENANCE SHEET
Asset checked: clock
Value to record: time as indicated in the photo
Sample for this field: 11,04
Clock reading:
18,20
